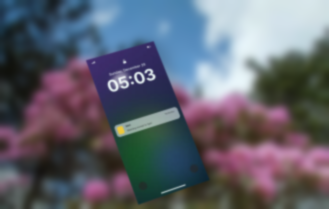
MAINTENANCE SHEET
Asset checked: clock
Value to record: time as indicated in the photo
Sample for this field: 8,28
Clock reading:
5,03
